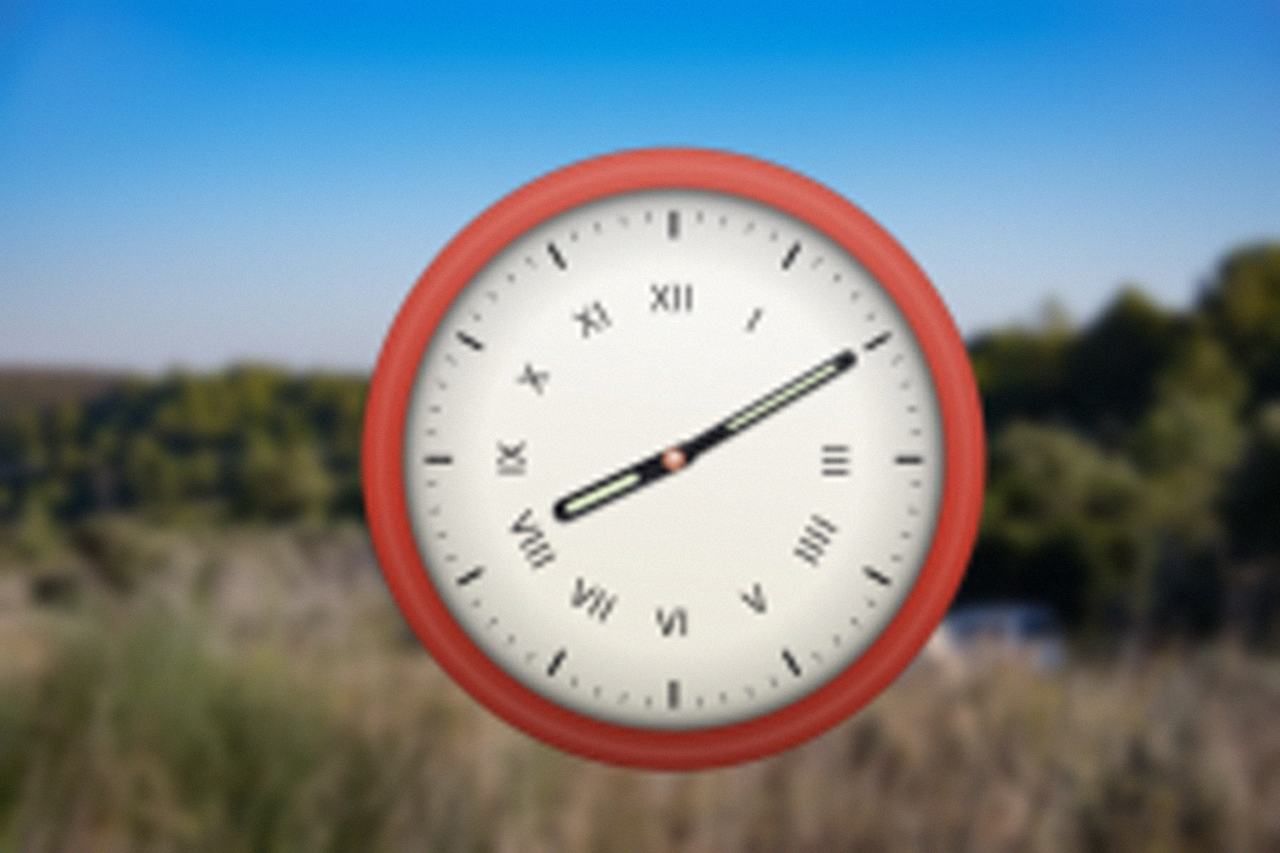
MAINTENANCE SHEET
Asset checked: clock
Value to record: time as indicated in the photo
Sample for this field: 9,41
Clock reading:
8,10
